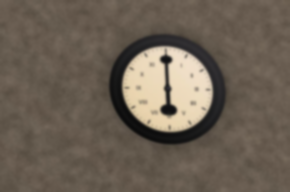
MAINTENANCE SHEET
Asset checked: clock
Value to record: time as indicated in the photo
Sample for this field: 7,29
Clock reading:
6,00
